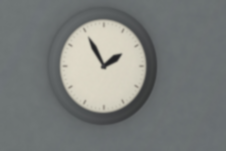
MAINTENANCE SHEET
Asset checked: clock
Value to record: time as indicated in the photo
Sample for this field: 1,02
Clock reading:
1,55
